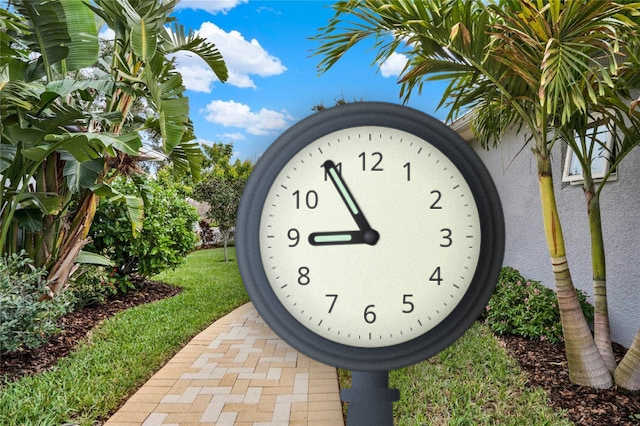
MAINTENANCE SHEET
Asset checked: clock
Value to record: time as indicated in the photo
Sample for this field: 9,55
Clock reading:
8,55
